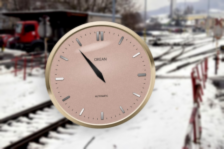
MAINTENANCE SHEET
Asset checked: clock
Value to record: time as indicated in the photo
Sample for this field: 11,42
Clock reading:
10,54
